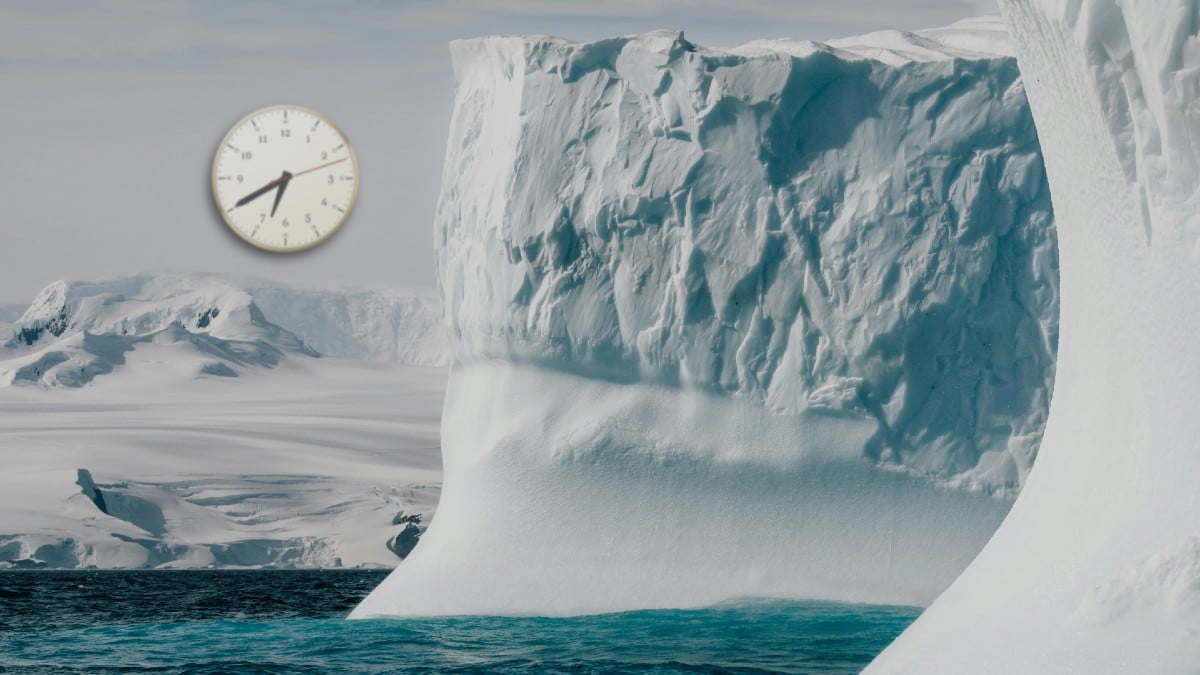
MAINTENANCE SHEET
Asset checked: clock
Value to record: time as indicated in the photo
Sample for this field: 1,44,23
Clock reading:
6,40,12
